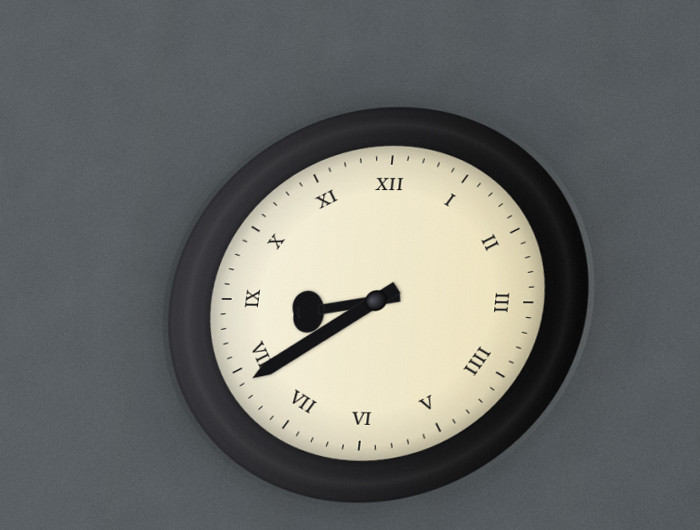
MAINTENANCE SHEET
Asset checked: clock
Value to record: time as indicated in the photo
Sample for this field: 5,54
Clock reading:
8,39
